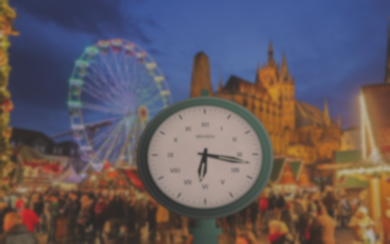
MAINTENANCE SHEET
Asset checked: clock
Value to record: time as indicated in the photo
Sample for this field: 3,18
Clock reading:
6,17
